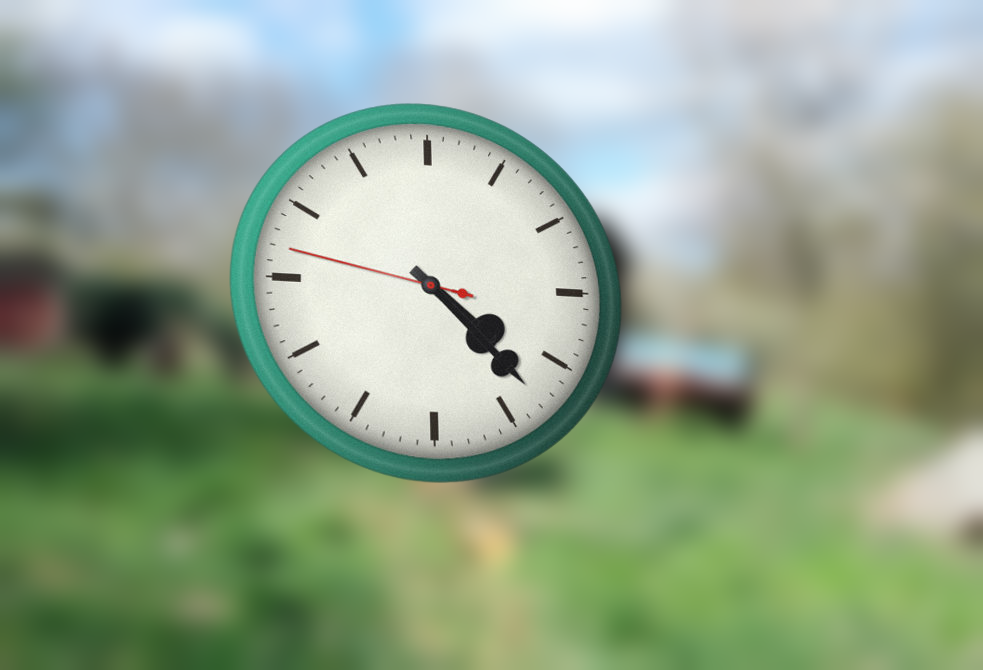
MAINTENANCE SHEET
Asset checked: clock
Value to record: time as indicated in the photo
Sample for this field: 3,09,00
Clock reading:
4,22,47
